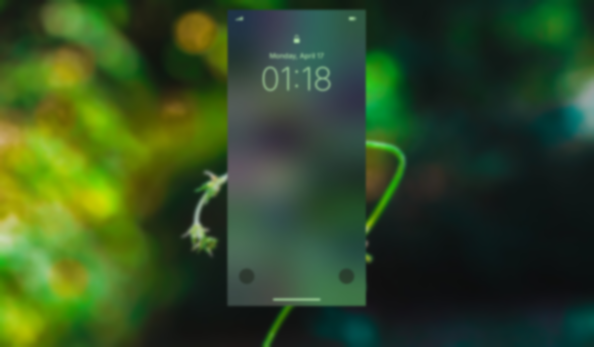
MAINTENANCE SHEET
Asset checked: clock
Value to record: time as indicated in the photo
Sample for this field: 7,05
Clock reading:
1,18
